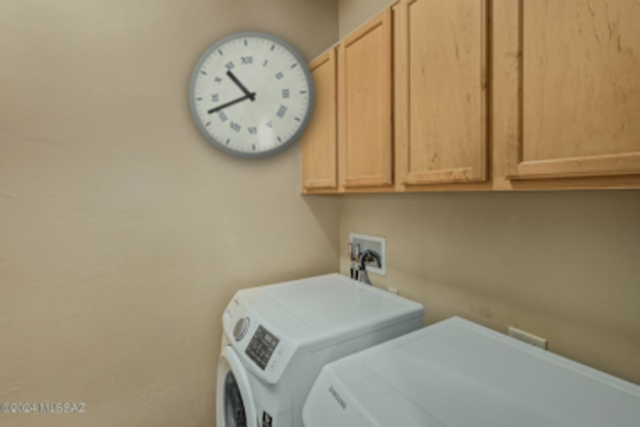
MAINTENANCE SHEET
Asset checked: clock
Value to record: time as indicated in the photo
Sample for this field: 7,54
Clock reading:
10,42
